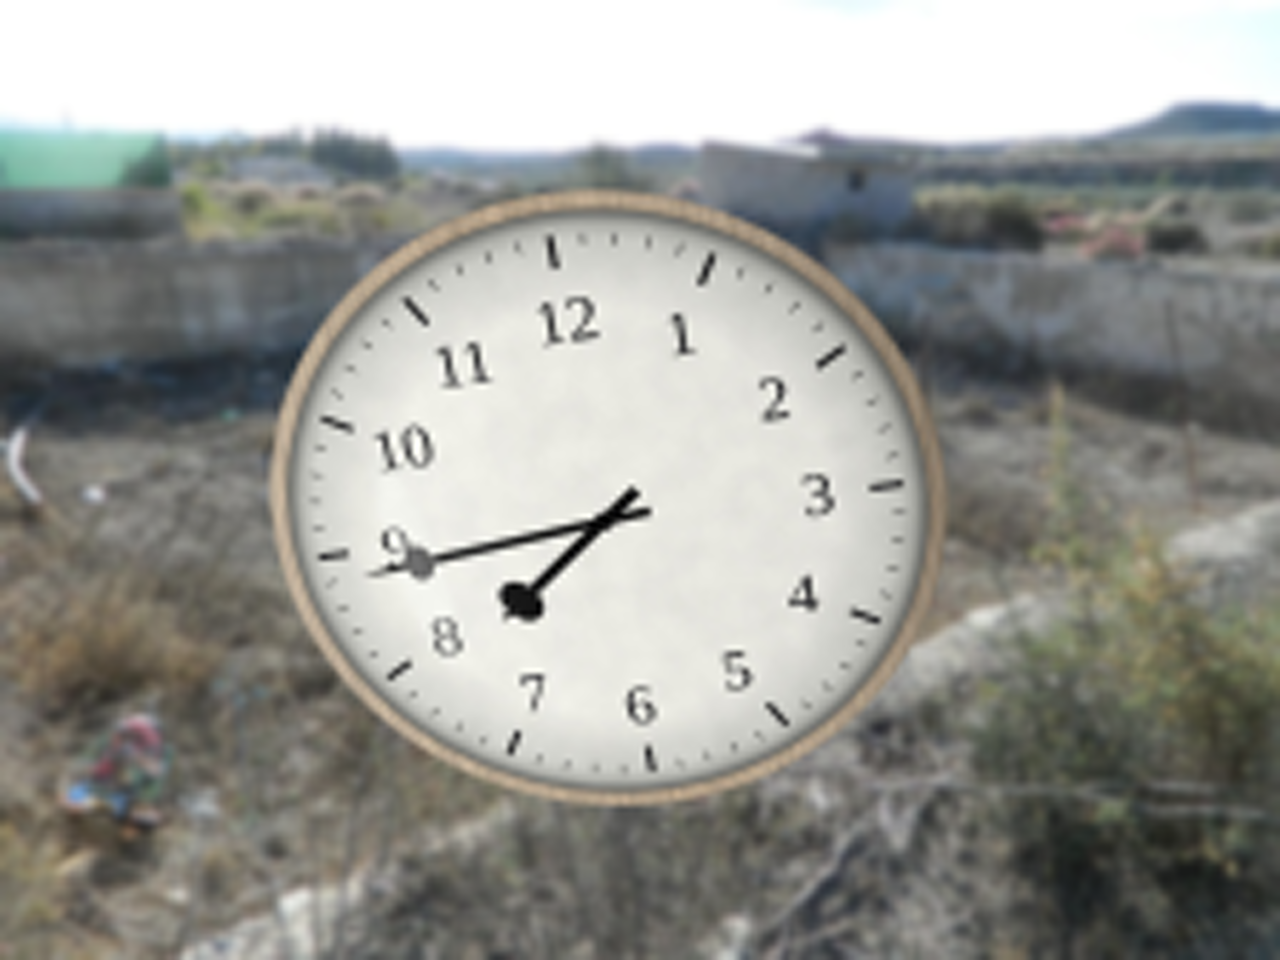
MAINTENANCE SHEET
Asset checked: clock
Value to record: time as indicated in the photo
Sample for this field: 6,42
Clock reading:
7,44
